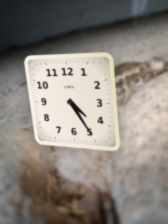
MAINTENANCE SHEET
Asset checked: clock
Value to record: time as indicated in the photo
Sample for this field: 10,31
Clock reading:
4,25
